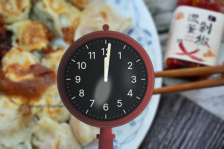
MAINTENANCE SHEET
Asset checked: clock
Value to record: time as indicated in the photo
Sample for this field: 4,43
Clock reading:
12,01
